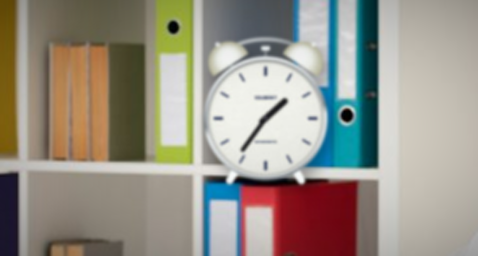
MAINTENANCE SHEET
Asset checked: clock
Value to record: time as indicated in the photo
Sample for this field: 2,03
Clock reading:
1,36
